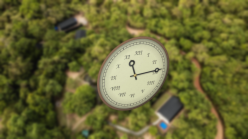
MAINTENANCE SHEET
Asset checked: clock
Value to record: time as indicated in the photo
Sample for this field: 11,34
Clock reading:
11,14
